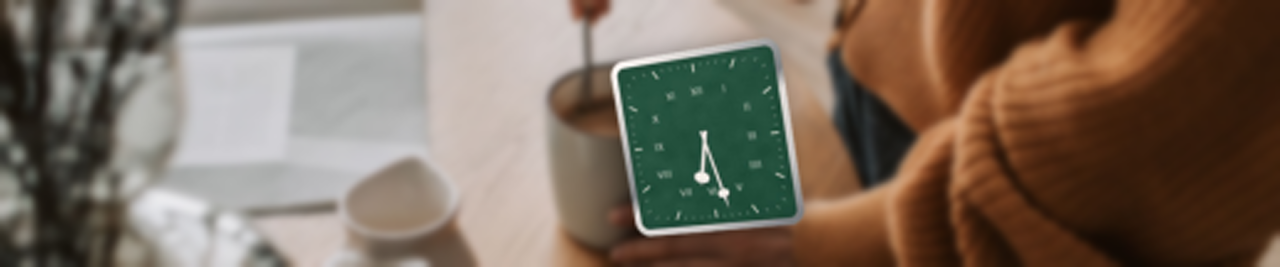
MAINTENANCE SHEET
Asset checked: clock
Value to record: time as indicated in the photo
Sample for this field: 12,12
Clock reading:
6,28
